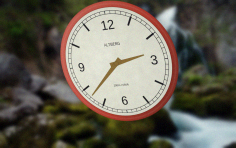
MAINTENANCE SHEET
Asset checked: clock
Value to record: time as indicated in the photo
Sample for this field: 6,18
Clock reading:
2,38
